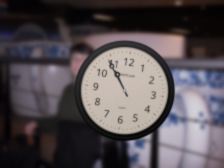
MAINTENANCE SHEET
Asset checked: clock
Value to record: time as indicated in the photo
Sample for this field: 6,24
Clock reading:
10,54
